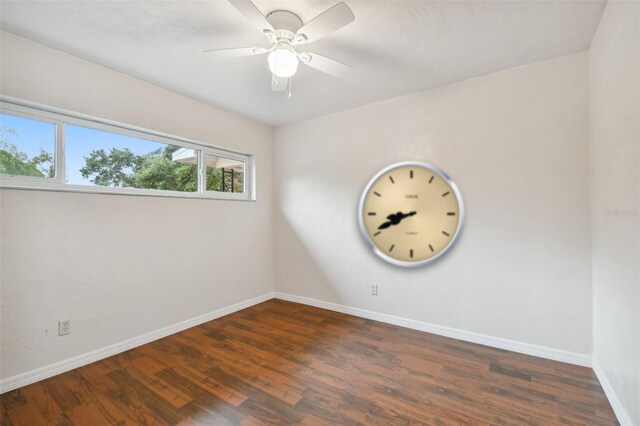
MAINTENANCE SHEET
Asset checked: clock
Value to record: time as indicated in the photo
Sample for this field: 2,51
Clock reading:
8,41
